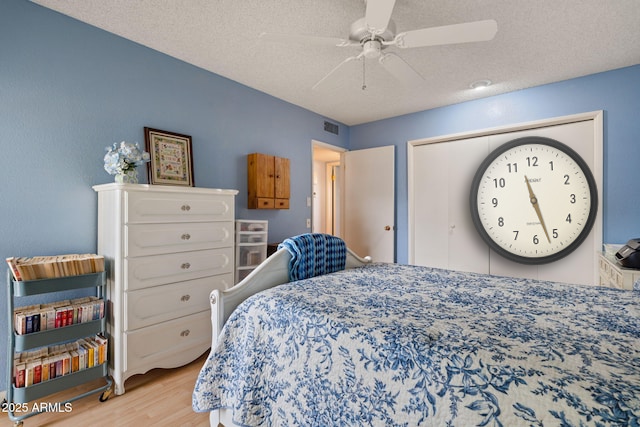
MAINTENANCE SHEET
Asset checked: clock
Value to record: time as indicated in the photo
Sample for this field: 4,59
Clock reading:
11,27
